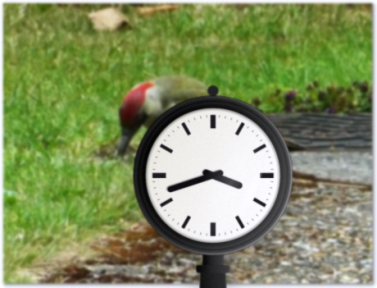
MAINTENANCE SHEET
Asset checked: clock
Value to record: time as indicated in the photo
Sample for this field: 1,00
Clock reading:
3,42
